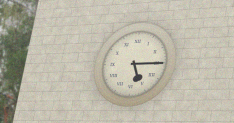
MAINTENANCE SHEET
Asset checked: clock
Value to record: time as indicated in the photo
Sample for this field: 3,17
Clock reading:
5,15
